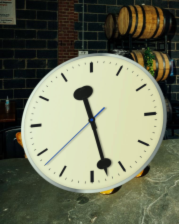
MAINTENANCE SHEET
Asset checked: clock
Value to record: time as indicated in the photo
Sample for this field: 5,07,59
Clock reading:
11,27,38
